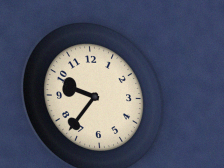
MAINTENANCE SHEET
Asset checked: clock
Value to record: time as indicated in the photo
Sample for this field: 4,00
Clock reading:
9,37
